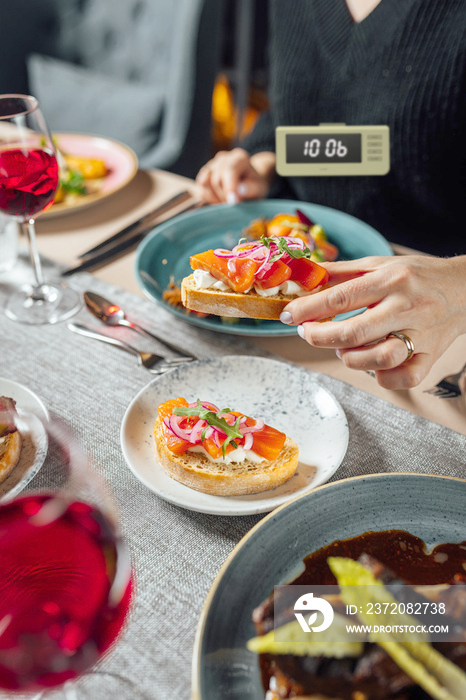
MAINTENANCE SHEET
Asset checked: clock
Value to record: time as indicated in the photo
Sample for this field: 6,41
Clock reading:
10,06
